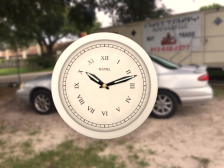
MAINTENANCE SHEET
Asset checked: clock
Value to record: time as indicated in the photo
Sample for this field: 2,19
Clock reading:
10,12
